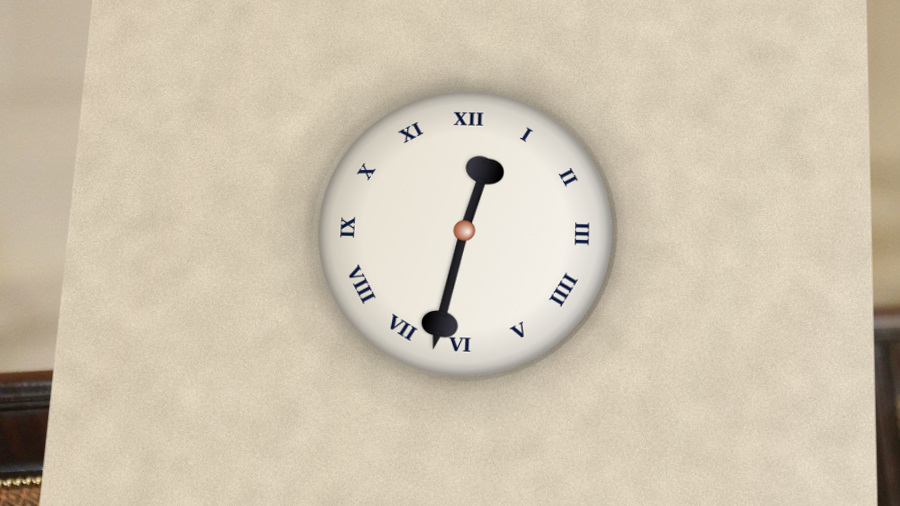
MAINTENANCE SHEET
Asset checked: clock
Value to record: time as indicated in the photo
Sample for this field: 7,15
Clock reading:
12,32
